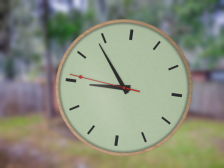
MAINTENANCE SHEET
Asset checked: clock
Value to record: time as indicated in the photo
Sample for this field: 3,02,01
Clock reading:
8,53,46
